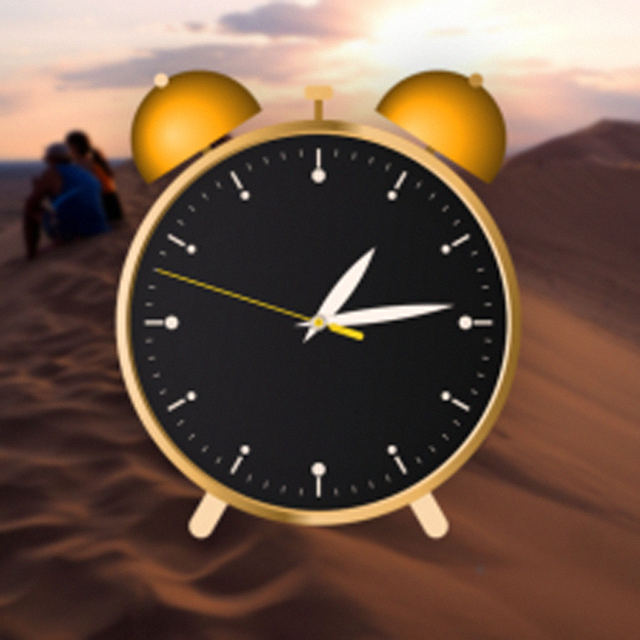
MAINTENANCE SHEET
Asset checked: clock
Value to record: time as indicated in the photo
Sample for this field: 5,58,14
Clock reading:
1,13,48
